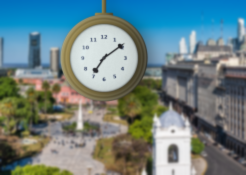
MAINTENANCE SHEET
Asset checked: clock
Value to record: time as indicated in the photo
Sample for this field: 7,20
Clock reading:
7,09
